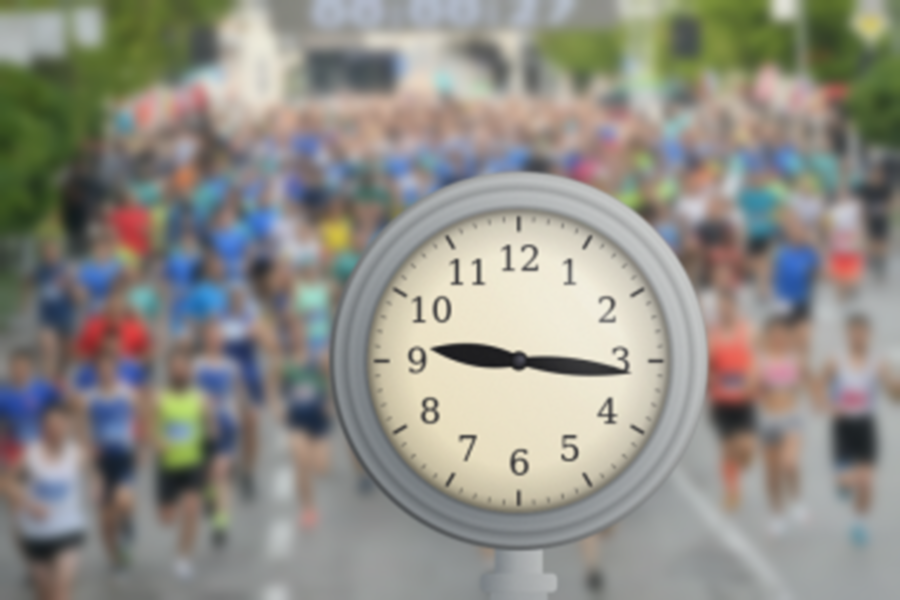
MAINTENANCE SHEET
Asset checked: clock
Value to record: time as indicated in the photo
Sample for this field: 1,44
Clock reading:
9,16
